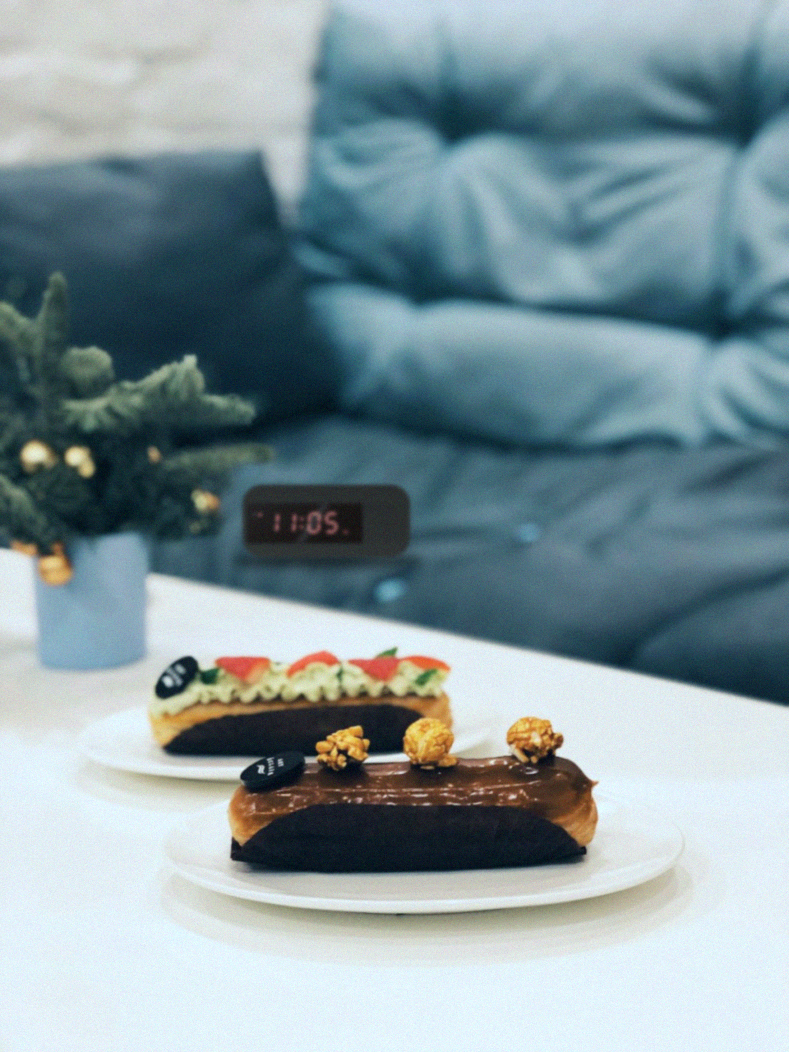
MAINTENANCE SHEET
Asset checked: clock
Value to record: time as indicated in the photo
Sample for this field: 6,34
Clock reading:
11,05
